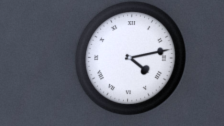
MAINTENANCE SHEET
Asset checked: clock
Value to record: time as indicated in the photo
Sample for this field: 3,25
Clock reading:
4,13
